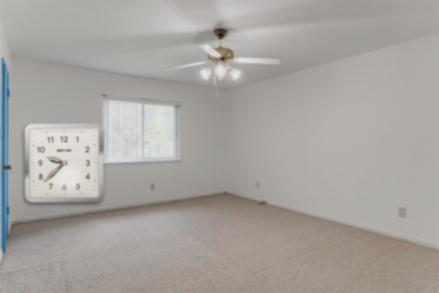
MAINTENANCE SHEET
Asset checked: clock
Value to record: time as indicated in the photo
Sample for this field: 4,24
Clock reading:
9,38
